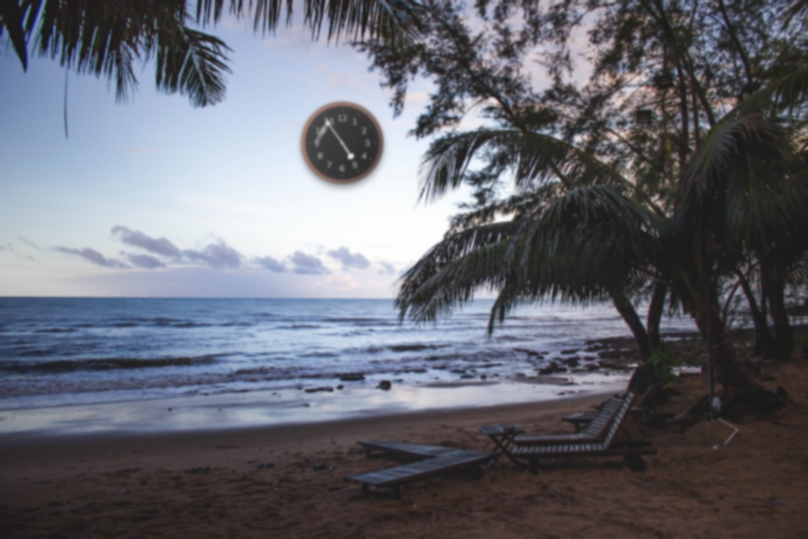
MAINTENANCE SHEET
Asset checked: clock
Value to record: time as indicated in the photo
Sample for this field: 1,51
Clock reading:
4,54
